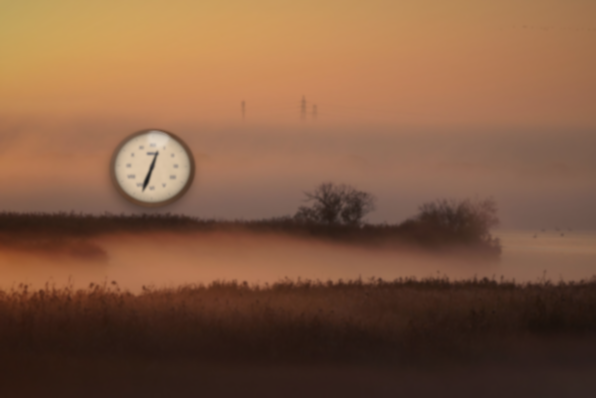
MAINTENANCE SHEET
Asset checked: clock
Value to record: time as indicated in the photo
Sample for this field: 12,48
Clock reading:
12,33
